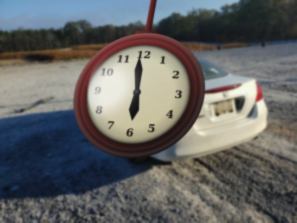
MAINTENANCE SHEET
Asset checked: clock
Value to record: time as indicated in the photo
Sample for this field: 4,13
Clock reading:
5,59
